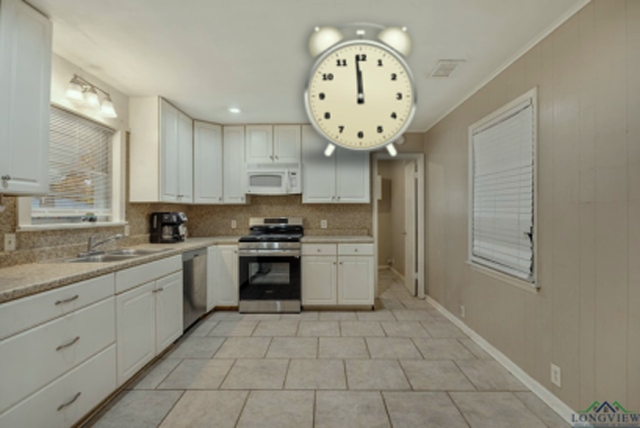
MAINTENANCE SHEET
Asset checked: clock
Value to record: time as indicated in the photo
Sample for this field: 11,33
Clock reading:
11,59
